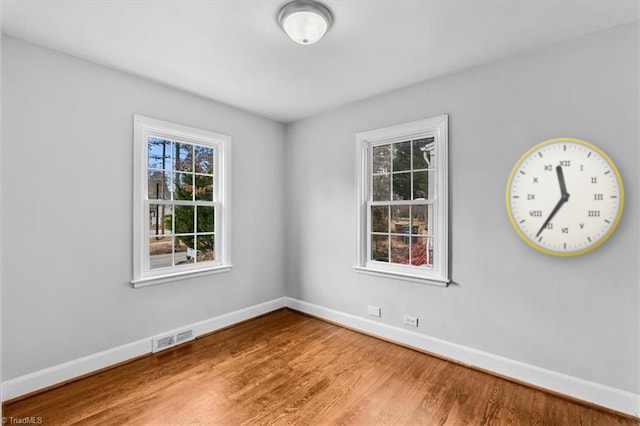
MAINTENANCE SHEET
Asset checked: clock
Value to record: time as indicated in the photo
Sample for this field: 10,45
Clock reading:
11,36
